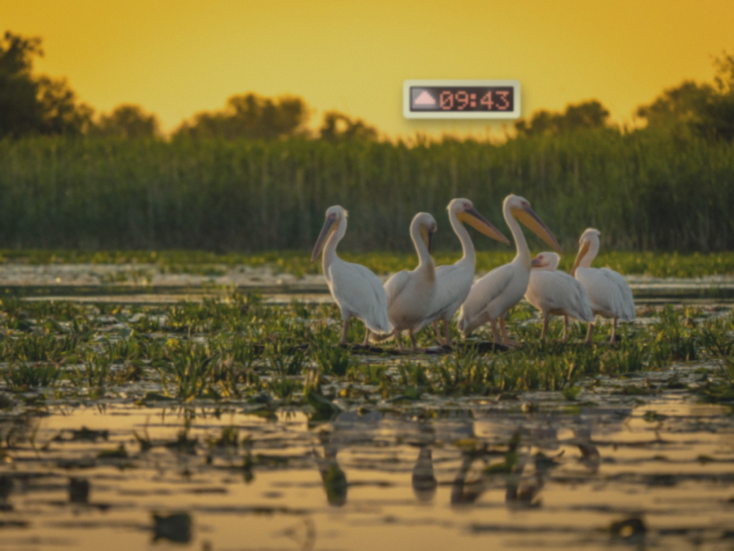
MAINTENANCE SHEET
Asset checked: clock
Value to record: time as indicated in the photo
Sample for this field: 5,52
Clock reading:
9,43
